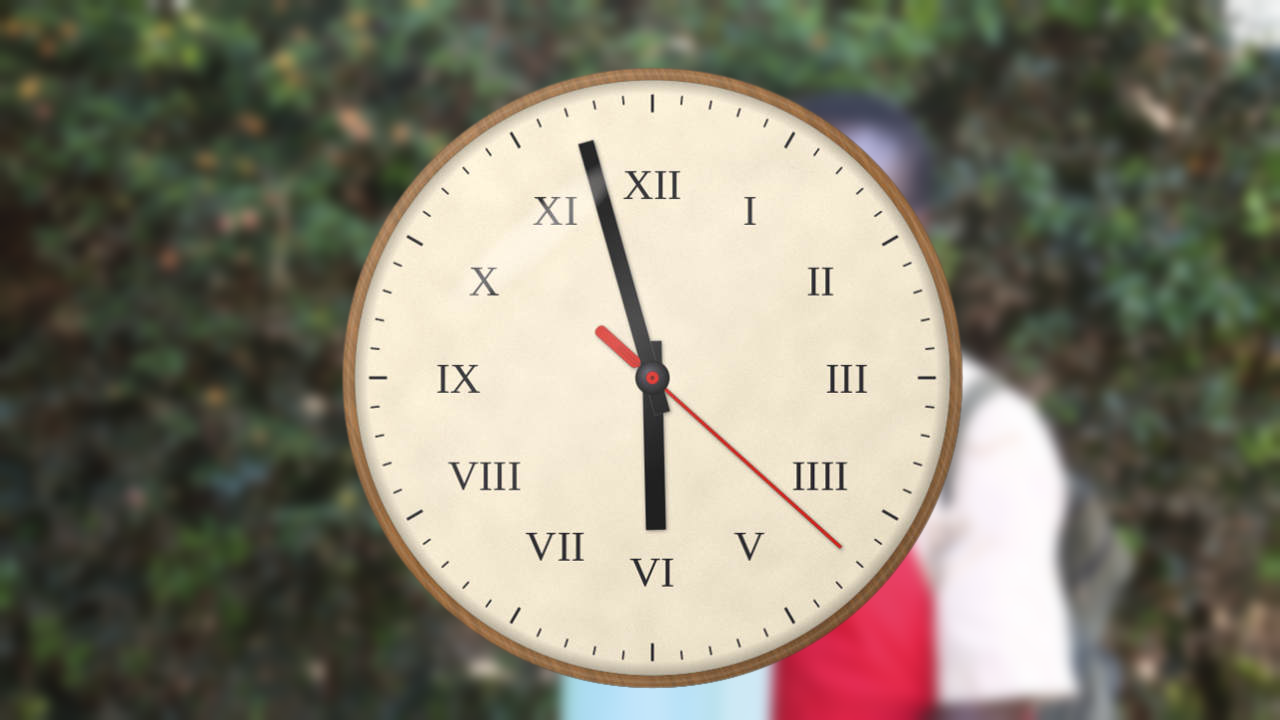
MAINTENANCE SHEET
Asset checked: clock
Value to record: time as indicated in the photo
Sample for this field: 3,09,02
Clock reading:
5,57,22
